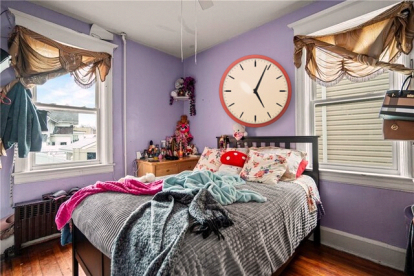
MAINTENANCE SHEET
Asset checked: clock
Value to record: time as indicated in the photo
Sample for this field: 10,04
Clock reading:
5,04
